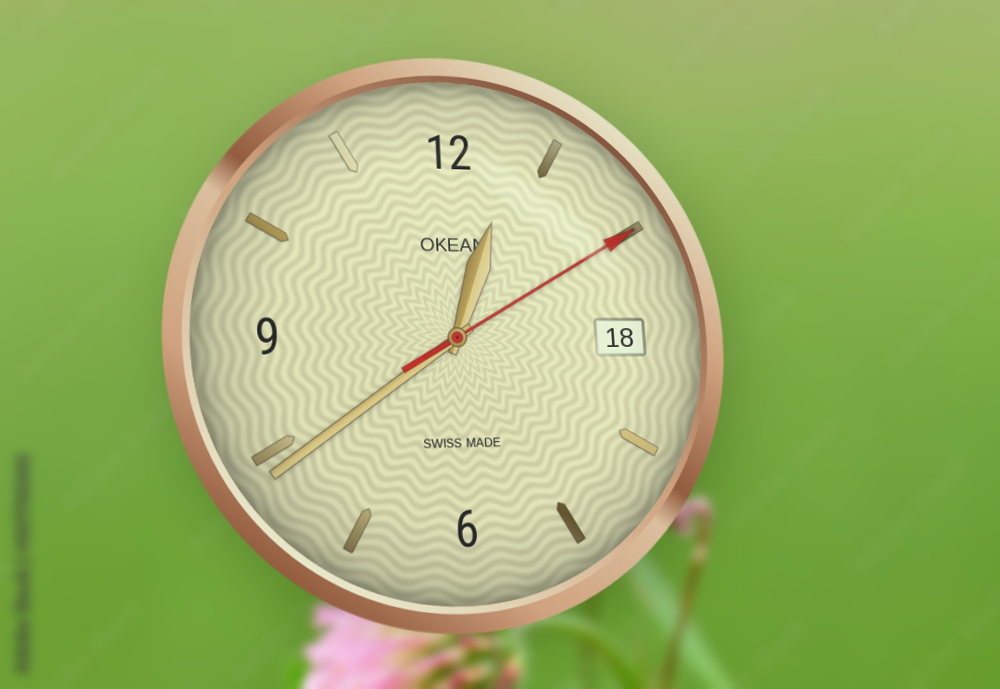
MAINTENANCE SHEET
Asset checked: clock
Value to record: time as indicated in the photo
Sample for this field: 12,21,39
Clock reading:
12,39,10
